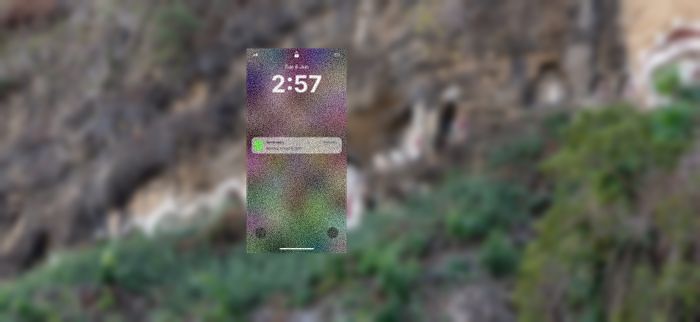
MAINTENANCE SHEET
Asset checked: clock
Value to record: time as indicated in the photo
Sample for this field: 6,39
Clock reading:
2,57
